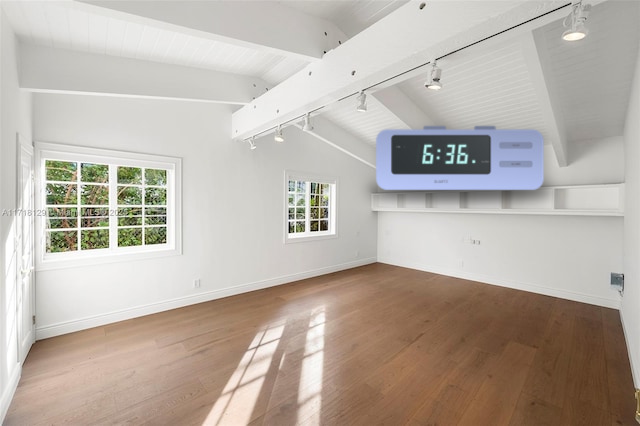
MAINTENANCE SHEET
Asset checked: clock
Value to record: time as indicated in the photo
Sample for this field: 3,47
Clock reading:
6,36
